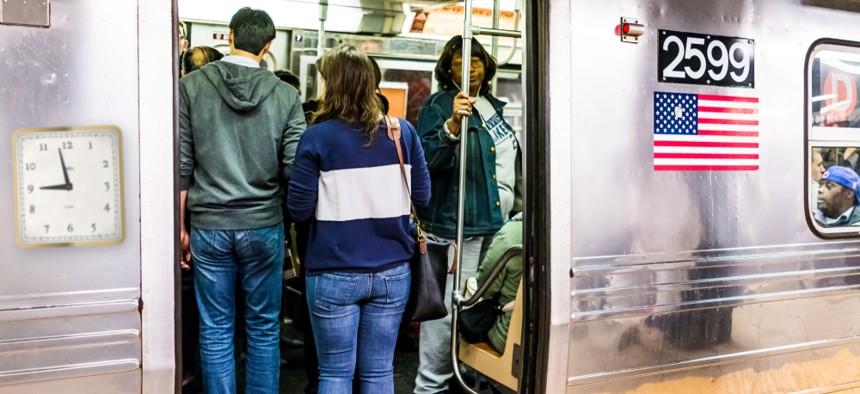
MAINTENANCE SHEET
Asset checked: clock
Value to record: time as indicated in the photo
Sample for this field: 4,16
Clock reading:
8,58
